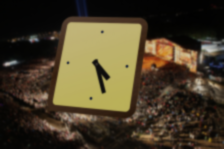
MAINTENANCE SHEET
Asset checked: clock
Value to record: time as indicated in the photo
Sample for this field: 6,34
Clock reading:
4,26
